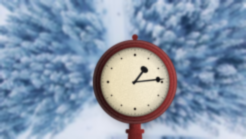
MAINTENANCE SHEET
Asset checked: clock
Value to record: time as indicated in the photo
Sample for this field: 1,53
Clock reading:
1,14
